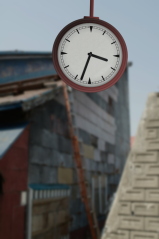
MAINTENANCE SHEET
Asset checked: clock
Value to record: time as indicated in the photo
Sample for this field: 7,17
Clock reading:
3,33
